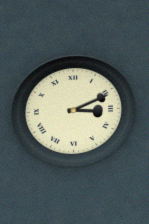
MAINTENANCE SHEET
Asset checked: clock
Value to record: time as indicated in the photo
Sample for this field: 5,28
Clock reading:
3,11
